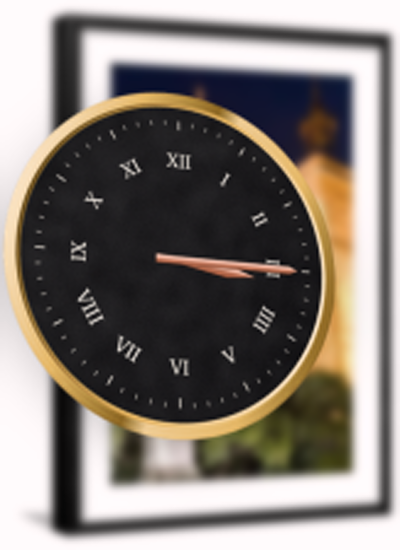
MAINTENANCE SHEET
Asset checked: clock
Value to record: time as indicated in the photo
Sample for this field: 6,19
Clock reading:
3,15
